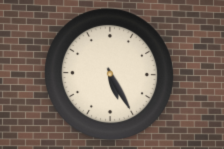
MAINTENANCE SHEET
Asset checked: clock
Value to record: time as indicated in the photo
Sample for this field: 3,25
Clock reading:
5,25
